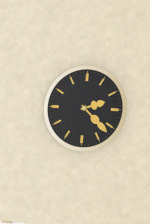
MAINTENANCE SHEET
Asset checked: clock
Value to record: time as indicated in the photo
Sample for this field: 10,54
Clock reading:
2,22
